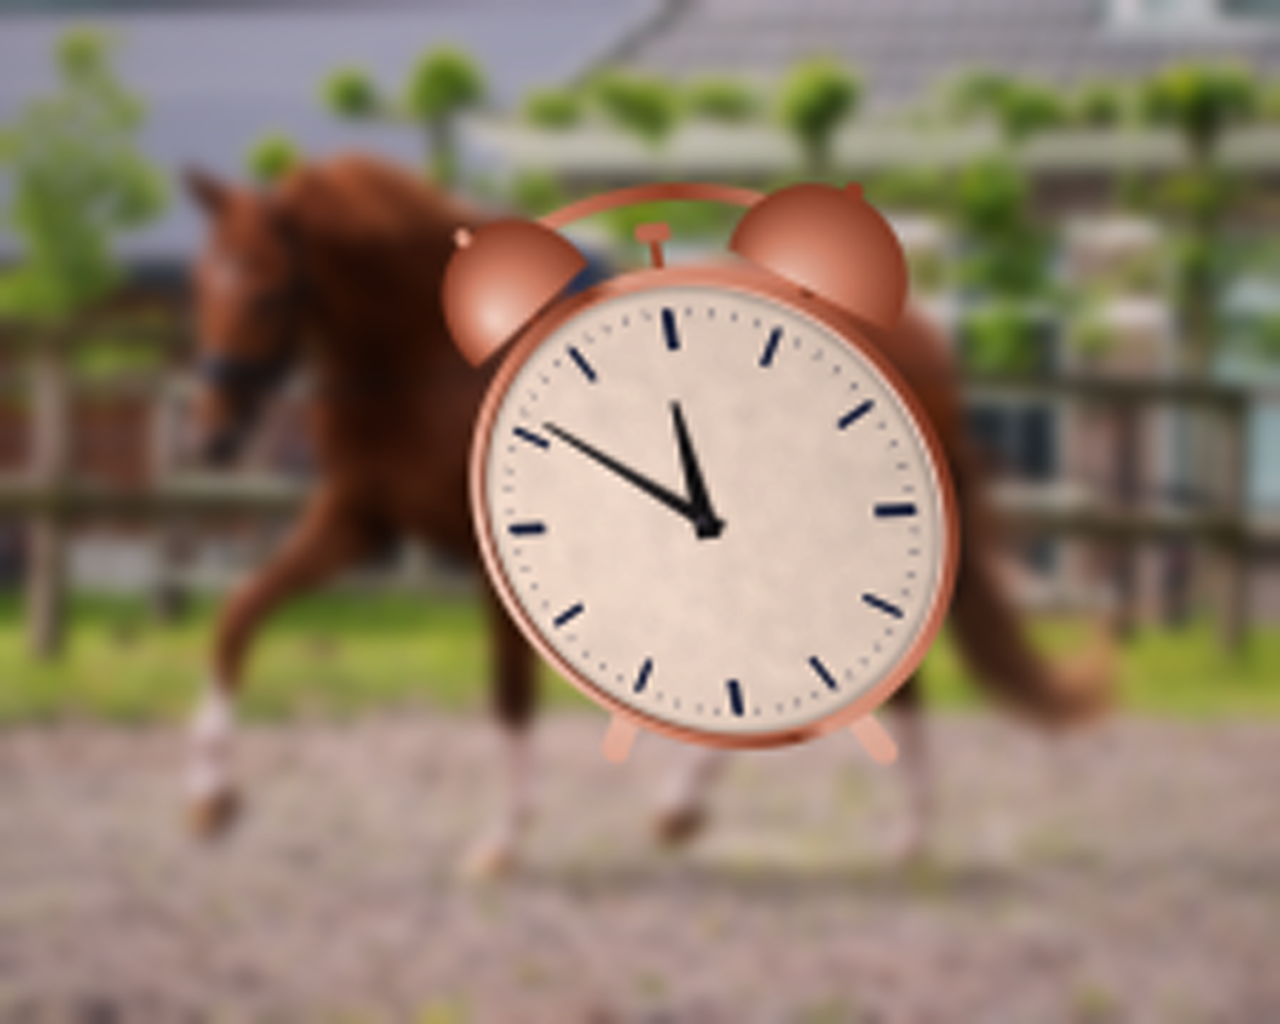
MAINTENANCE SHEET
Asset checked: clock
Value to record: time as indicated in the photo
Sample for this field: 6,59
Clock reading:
11,51
